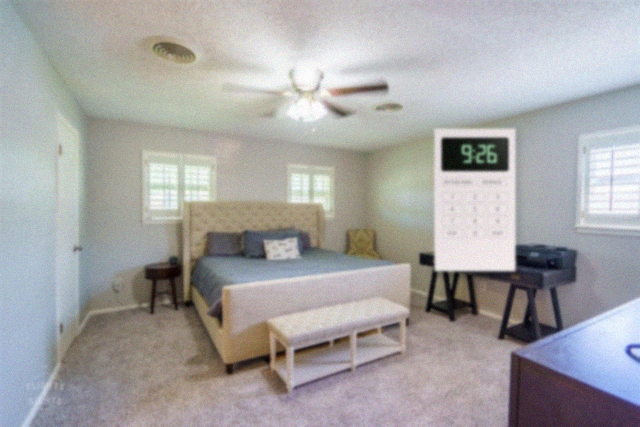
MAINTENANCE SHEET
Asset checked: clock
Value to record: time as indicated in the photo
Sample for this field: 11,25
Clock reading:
9,26
